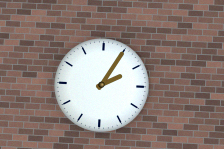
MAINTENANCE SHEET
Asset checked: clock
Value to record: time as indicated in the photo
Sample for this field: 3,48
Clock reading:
2,05
